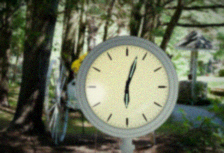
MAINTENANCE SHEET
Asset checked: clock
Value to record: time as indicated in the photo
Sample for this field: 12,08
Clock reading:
6,03
